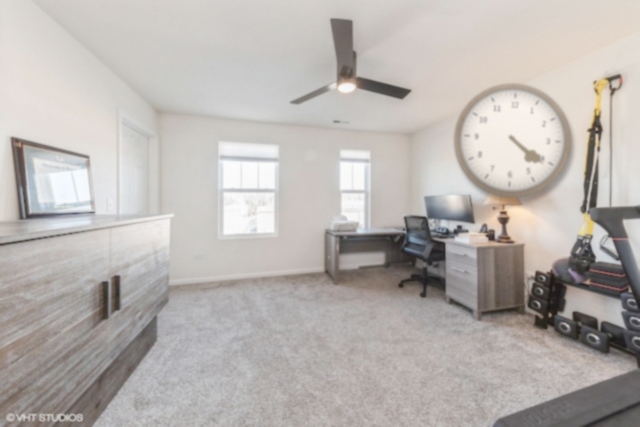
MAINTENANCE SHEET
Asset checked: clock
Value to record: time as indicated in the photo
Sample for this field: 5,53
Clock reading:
4,21
